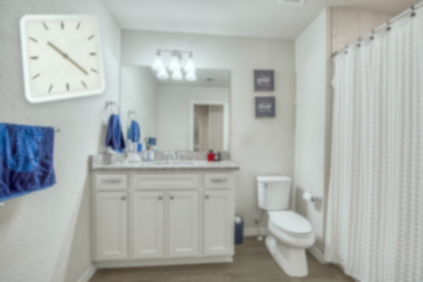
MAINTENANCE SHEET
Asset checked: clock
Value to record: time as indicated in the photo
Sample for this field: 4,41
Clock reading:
10,22
